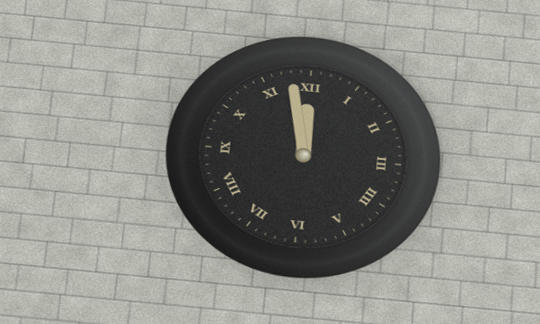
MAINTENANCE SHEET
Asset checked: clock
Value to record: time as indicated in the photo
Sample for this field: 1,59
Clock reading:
11,58
